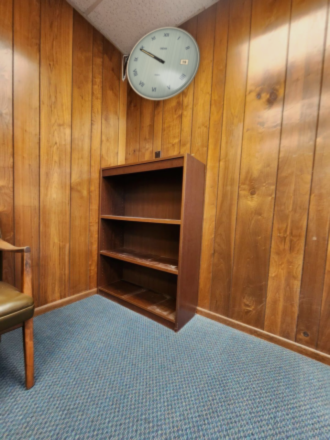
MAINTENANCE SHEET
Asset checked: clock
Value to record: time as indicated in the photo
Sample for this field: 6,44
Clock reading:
9,49
